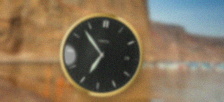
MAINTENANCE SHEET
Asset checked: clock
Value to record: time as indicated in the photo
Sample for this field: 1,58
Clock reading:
6,53
